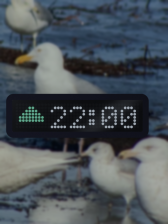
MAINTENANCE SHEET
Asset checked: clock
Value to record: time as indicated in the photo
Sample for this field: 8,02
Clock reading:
22,00
